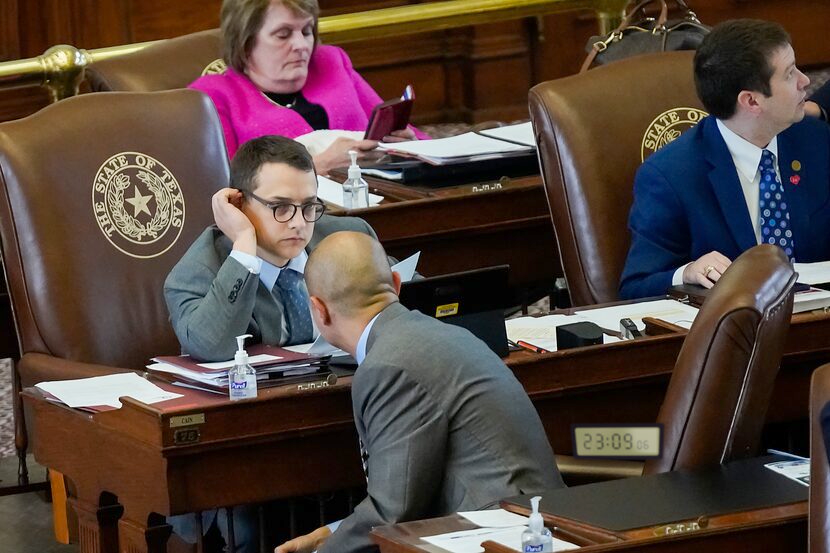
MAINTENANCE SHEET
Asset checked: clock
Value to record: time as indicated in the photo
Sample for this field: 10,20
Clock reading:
23,09
